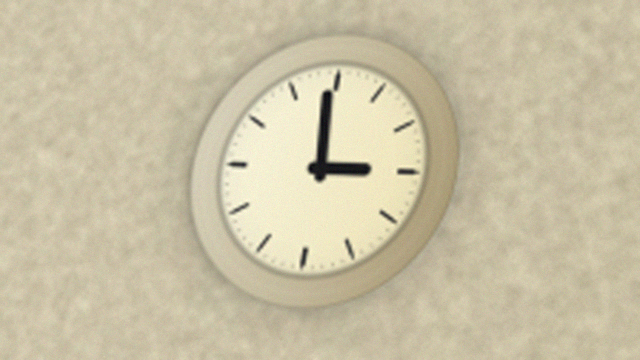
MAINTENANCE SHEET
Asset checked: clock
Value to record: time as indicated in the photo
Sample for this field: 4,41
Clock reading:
2,59
